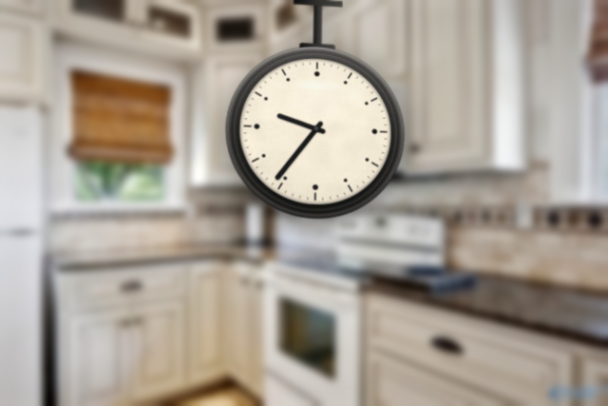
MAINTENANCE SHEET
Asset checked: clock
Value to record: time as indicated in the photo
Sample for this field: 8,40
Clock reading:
9,36
